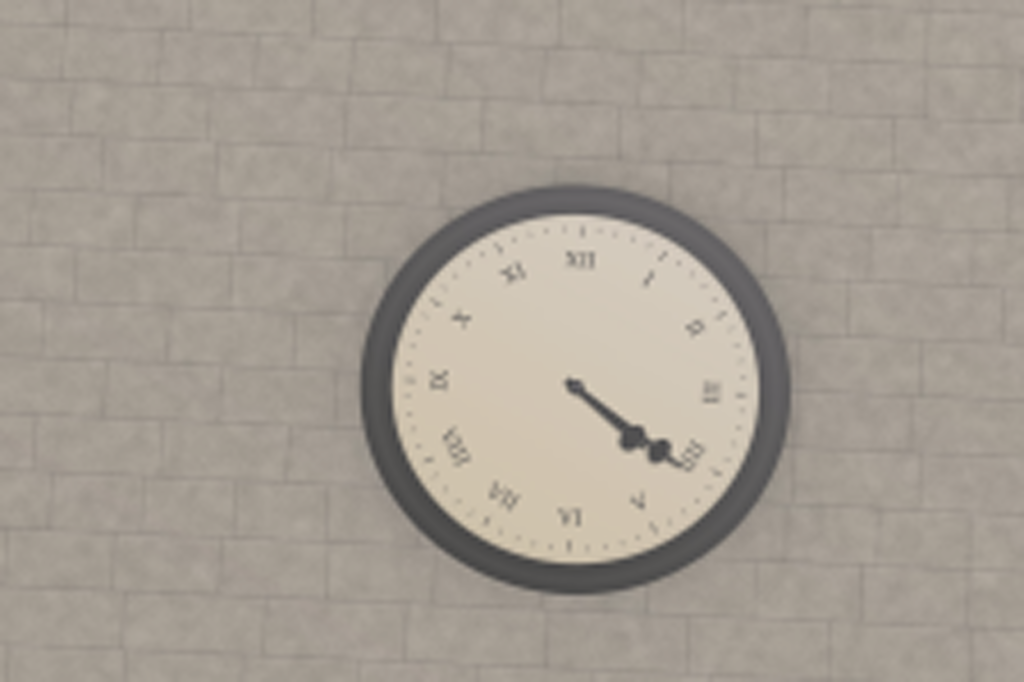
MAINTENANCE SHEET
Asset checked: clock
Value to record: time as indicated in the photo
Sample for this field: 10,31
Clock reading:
4,21
